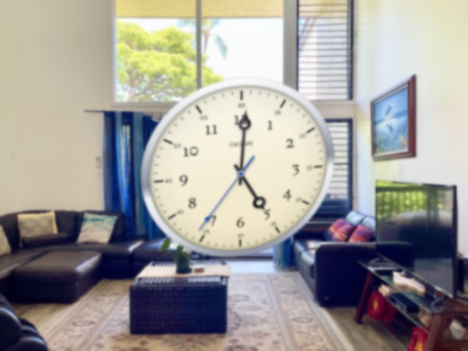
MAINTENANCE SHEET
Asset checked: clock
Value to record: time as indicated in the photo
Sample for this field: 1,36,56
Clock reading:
5,00,36
